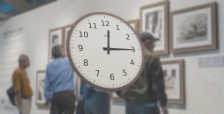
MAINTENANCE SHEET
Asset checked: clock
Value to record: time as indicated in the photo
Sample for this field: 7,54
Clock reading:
12,15
